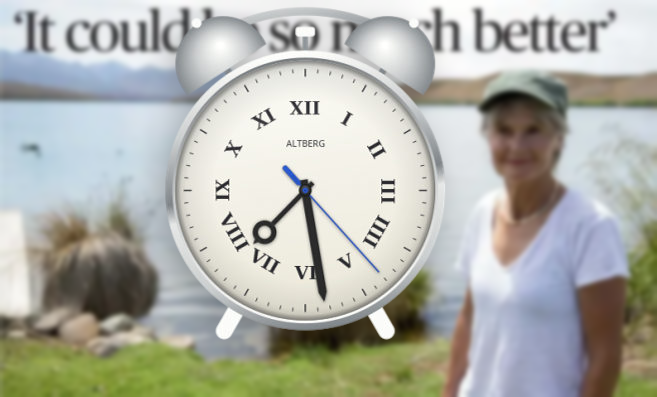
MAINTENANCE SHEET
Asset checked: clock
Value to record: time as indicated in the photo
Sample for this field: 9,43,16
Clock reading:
7,28,23
